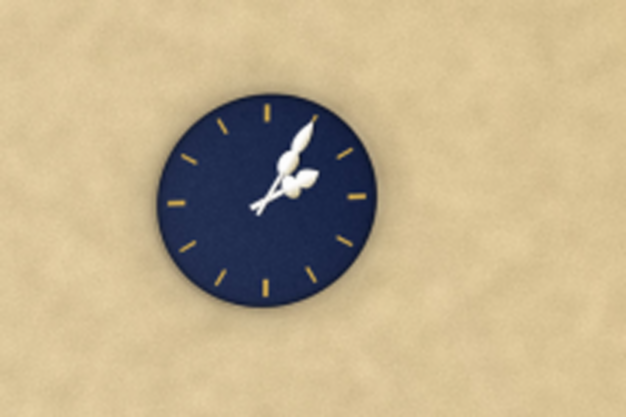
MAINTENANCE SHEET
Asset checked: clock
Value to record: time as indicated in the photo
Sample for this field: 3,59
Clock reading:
2,05
